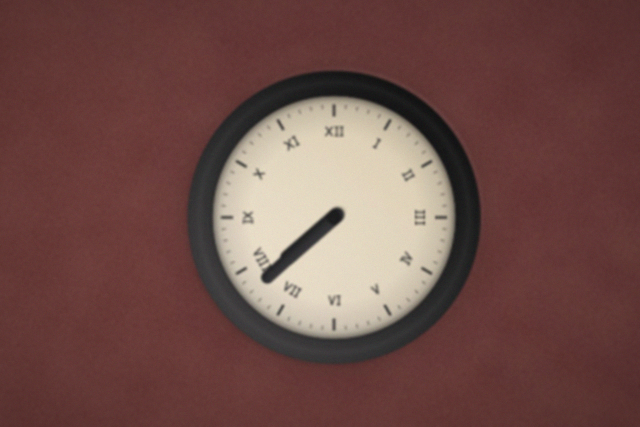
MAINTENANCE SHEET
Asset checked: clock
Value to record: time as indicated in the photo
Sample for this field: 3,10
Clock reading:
7,38
